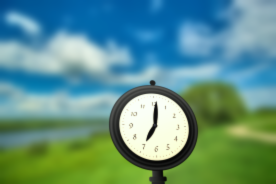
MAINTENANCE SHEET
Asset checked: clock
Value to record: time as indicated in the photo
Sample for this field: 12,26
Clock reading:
7,01
